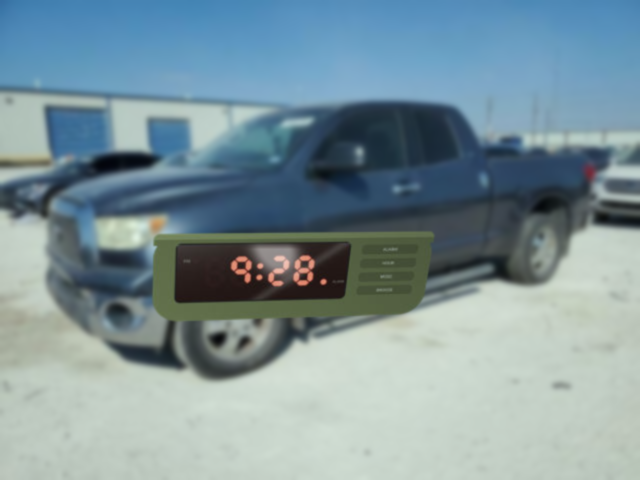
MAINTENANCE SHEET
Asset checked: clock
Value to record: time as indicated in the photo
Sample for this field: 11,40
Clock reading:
9,28
